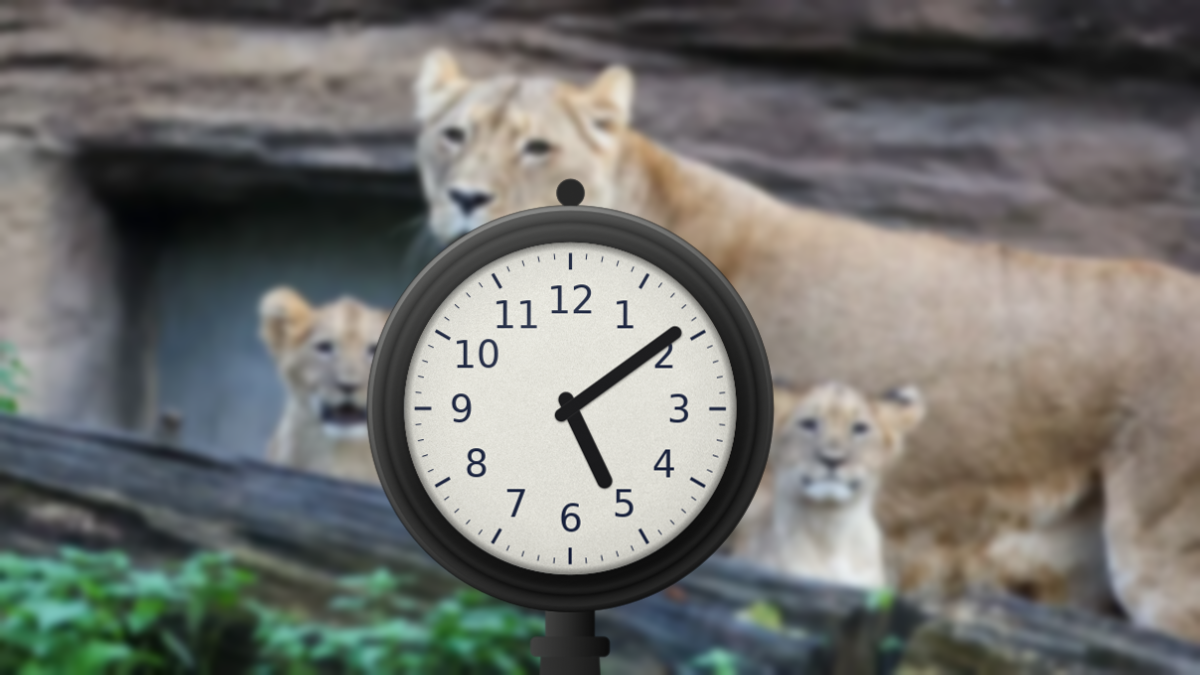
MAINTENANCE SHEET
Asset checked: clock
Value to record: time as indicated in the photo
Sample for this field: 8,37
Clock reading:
5,09
